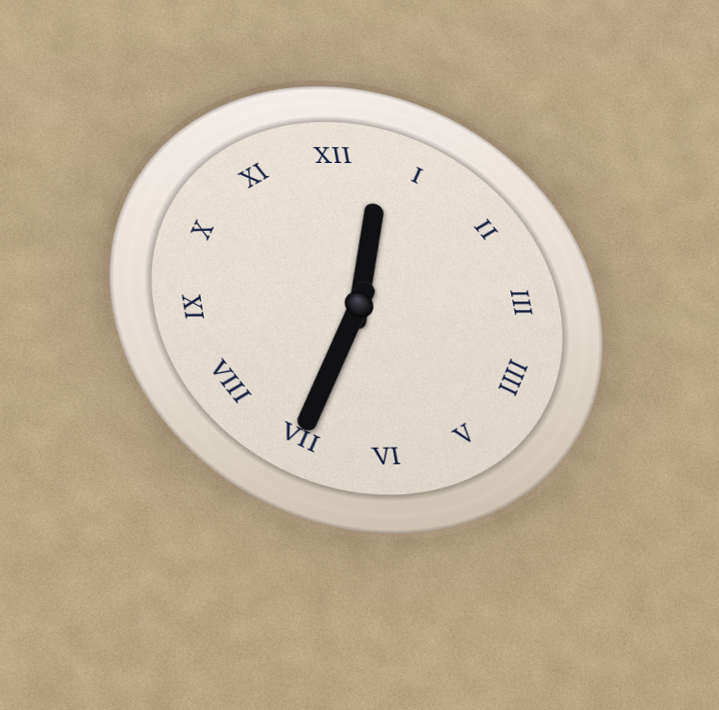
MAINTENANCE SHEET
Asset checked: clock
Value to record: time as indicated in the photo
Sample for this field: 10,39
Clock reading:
12,35
